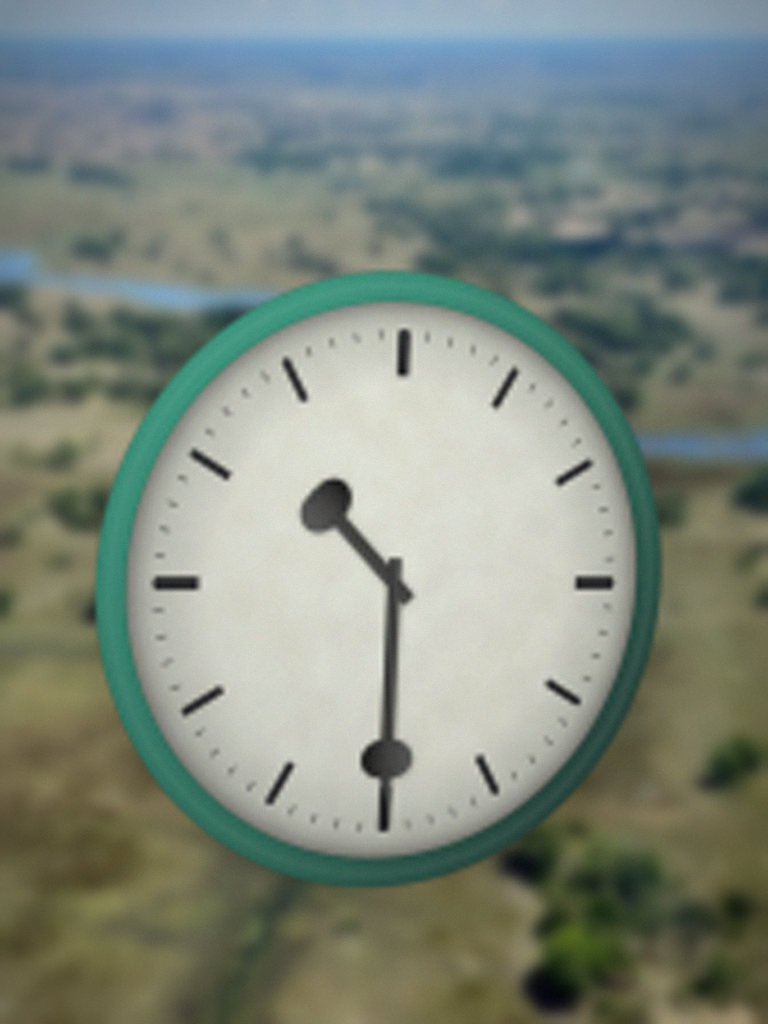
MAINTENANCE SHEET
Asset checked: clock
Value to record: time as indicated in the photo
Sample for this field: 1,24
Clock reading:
10,30
